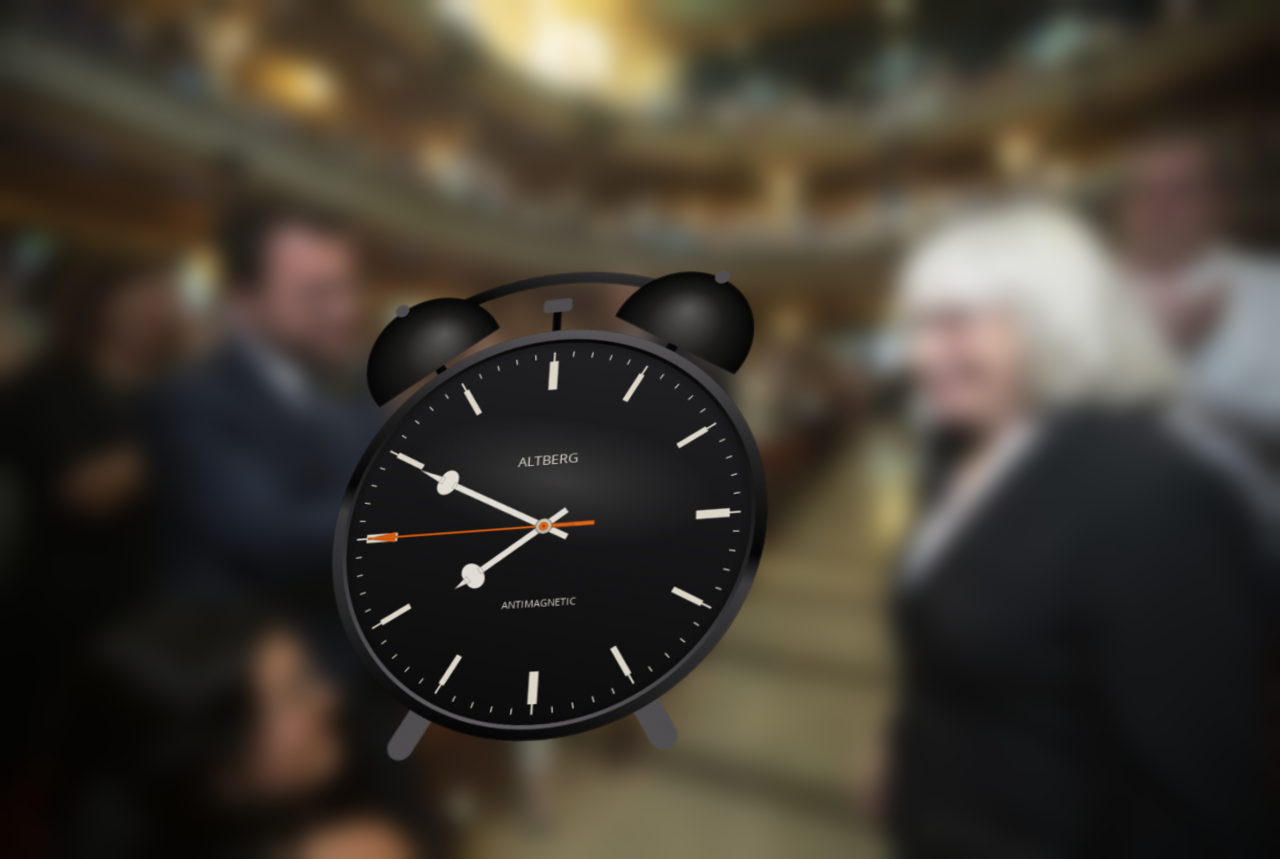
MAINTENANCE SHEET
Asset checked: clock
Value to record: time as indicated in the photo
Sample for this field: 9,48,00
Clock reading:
7,49,45
